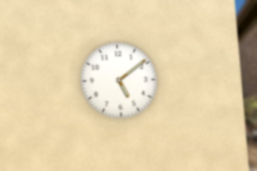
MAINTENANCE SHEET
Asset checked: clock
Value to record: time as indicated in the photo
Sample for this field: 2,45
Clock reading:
5,09
